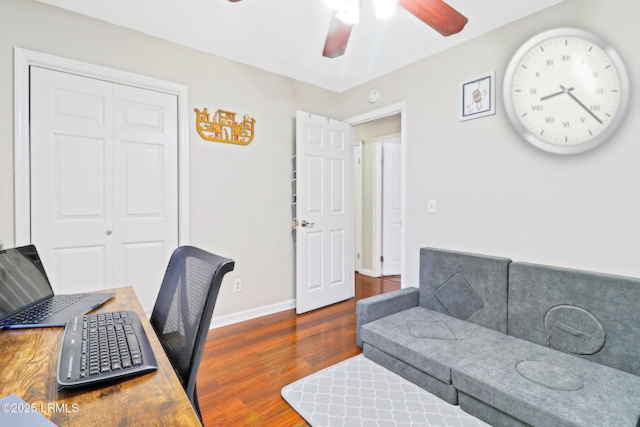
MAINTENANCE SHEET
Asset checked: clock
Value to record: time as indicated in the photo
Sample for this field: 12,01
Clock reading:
8,22
